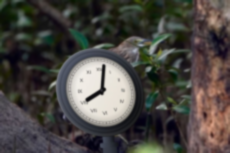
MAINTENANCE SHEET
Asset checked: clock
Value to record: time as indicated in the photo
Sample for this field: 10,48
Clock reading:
8,02
